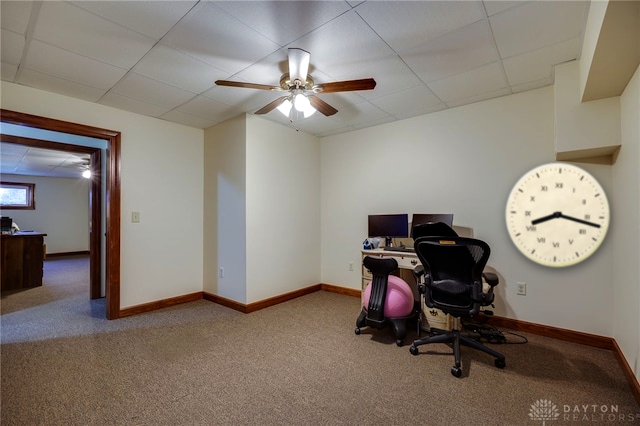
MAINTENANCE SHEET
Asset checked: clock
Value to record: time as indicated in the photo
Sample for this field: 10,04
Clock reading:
8,17
